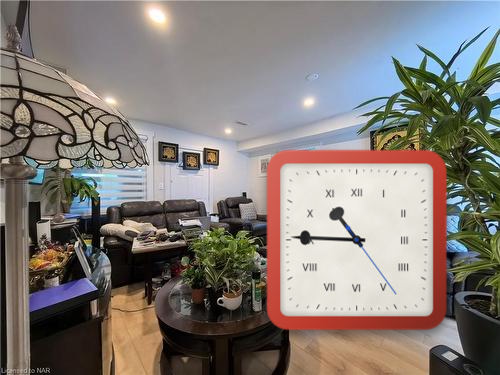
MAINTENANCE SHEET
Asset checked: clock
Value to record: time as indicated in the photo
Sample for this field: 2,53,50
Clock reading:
10,45,24
